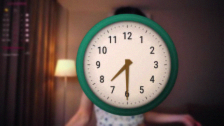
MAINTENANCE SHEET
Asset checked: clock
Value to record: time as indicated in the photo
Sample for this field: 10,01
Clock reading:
7,30
